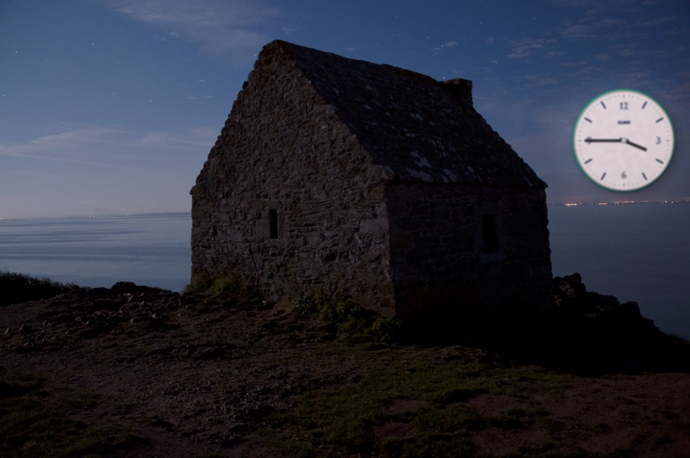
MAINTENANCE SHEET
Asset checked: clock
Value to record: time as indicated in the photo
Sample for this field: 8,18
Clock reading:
3,45
